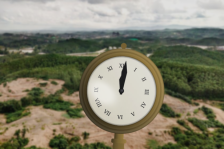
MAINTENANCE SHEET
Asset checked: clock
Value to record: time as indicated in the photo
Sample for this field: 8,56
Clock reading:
12,01
